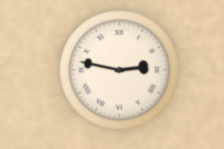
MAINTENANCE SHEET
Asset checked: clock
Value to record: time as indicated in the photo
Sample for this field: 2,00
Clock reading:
2,47
